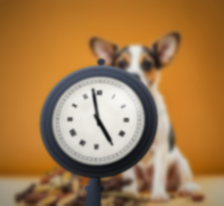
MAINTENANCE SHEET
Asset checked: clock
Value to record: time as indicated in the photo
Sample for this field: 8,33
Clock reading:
4,58
